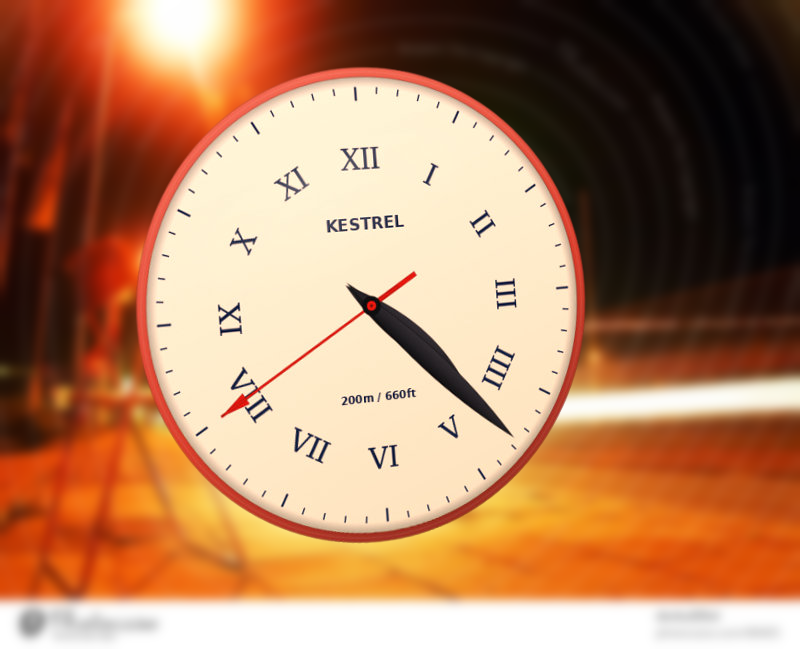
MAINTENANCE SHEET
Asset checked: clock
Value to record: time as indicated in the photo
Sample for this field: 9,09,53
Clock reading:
4,22,40
